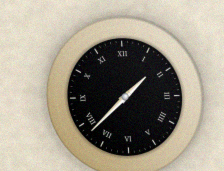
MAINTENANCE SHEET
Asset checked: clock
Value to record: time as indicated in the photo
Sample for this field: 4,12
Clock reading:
1,38
